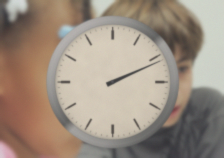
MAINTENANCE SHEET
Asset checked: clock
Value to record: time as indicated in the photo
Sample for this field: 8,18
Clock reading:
2,11
